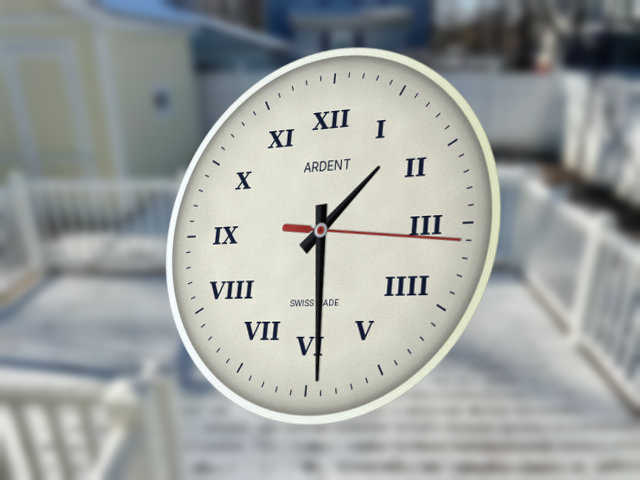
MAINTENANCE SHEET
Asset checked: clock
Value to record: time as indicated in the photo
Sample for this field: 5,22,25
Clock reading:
1,29,16
